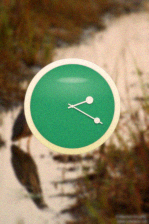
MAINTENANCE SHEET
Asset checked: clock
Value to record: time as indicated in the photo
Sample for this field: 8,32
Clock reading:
2,20
